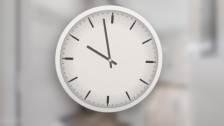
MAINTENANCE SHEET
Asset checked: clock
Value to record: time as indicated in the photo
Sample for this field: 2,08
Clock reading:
9,58
